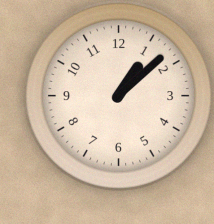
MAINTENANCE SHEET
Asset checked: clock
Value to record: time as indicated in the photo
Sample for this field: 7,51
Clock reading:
1,08
